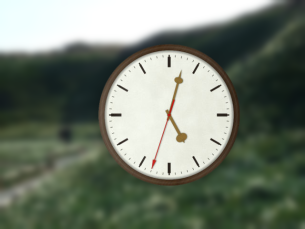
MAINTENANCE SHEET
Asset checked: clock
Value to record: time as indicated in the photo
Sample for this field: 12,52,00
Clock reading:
5,02,33
